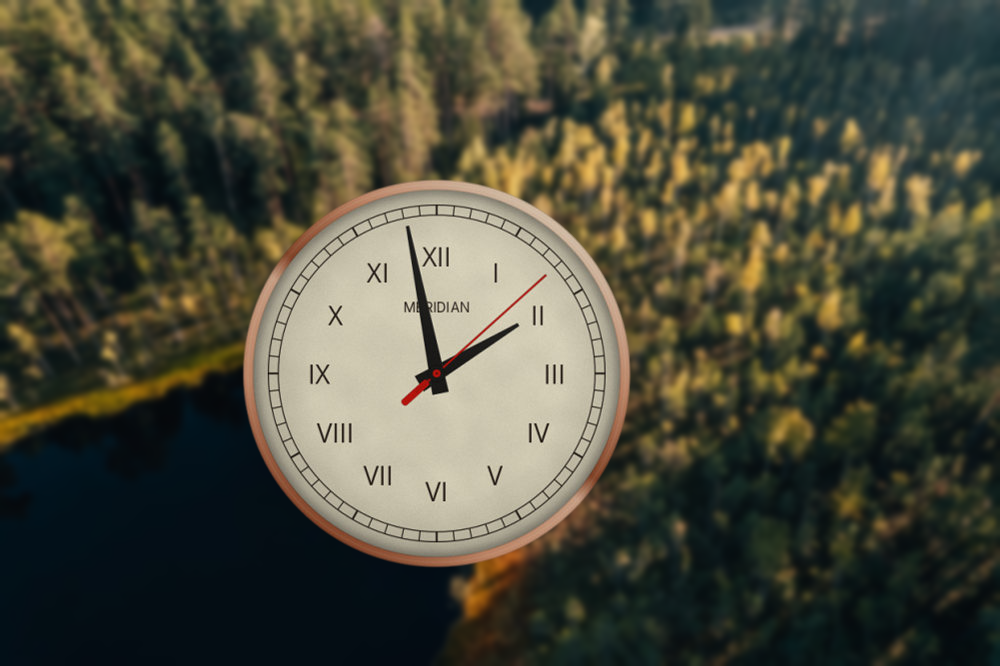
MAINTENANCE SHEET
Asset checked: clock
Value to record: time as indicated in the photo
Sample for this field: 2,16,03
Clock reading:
1,58,08
